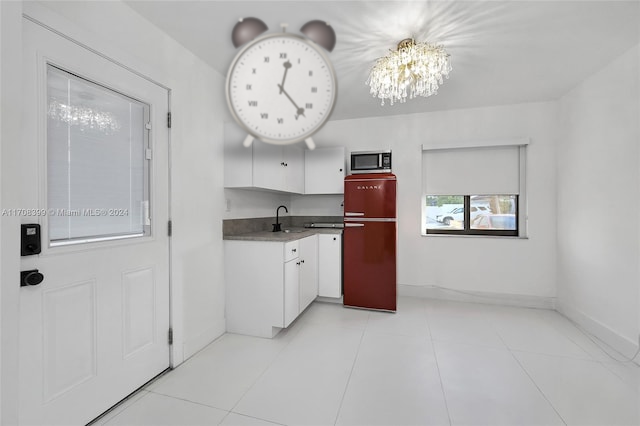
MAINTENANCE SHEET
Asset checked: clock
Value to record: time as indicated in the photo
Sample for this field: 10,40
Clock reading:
12,23
